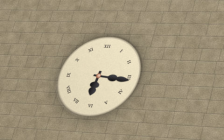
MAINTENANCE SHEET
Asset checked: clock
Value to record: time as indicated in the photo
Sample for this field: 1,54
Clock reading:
6,16
